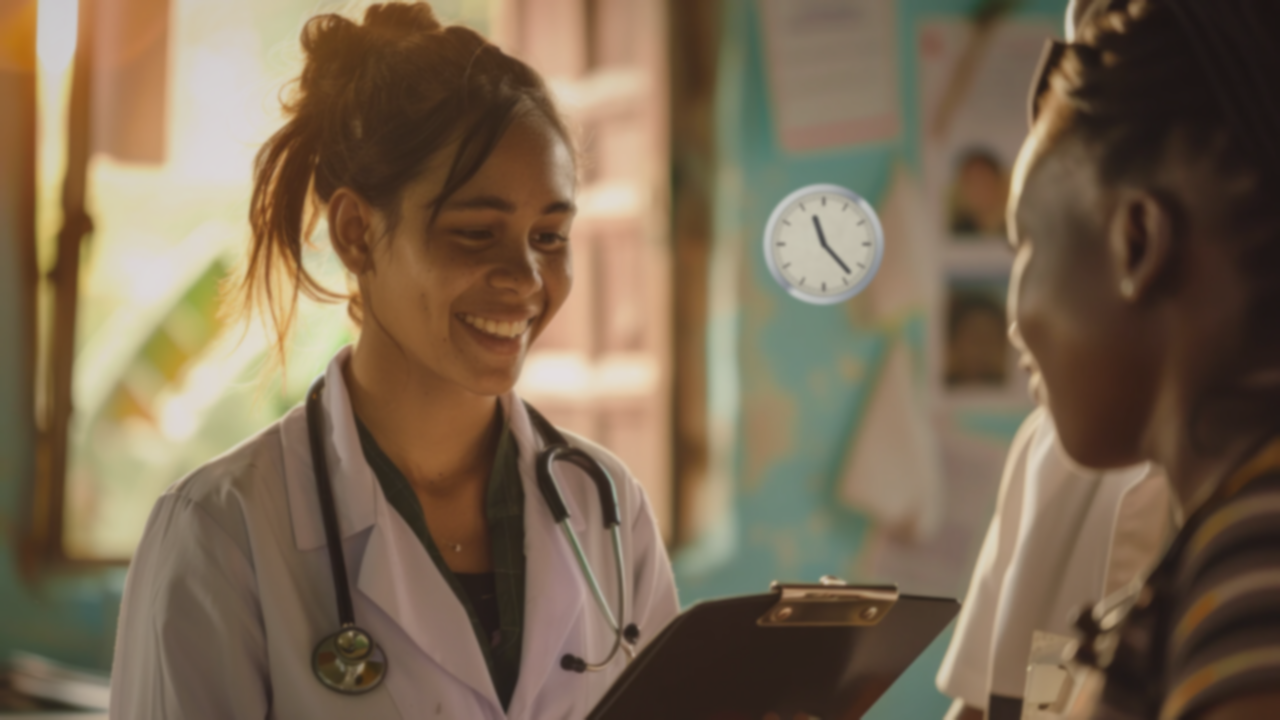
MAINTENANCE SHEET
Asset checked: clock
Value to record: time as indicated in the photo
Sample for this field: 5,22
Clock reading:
11,23
